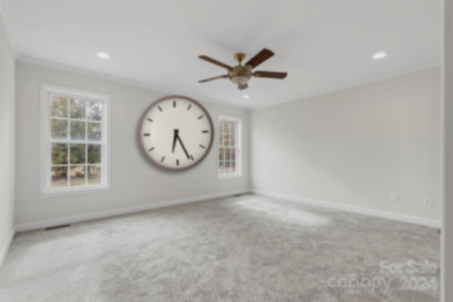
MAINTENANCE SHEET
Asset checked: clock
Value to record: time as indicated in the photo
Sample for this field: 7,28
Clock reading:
6,26
